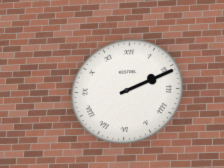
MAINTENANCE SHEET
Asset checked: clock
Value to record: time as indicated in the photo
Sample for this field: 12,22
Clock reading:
2,11
